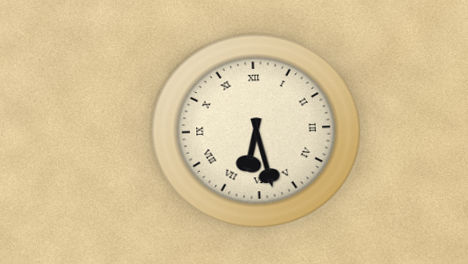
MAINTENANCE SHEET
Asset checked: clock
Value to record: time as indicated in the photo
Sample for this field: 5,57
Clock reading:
6,28
